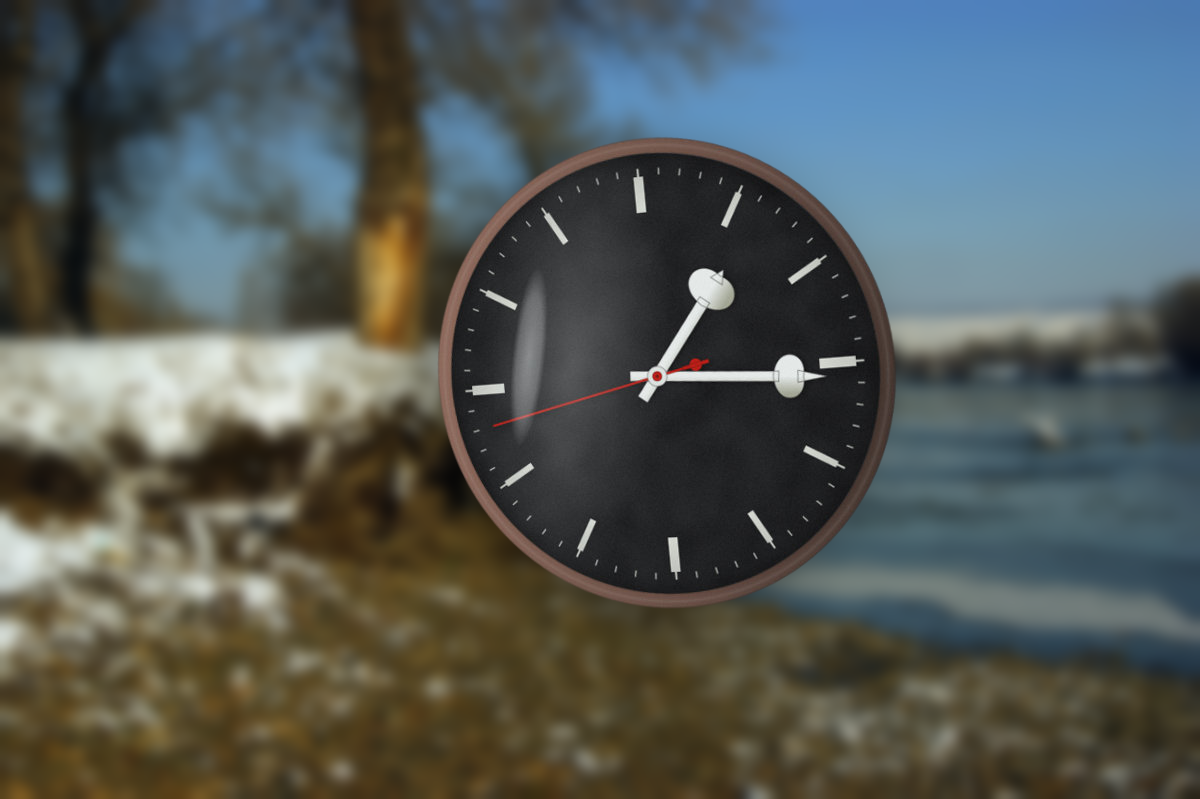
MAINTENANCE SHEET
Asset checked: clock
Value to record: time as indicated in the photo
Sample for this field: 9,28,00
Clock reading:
1,15,43
